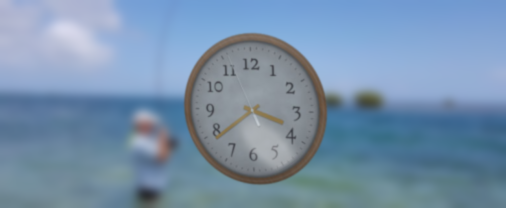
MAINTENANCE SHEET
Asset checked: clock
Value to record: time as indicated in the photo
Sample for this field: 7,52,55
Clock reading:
3,38,56
